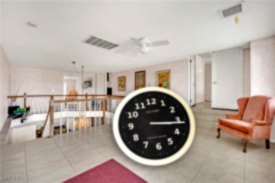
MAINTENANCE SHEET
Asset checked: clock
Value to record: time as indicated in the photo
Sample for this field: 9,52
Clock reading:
3,16
